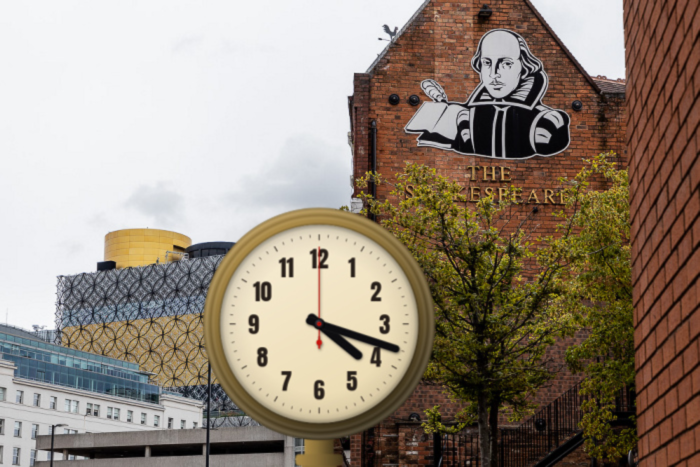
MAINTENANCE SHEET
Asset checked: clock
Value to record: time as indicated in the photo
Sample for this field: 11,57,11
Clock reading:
4,18,00
